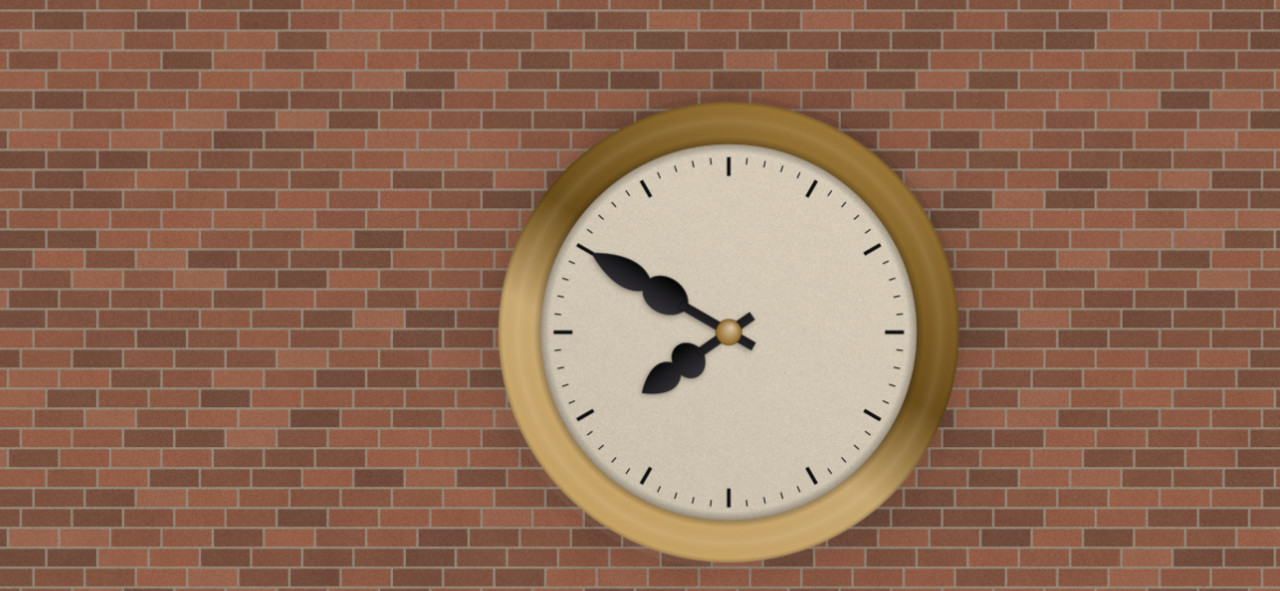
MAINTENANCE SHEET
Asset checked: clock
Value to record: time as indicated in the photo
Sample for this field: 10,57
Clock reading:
7,50
